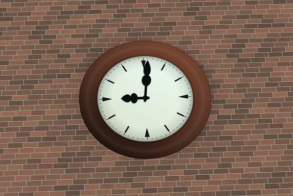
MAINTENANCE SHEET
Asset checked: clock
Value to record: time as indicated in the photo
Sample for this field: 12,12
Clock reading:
9,01
